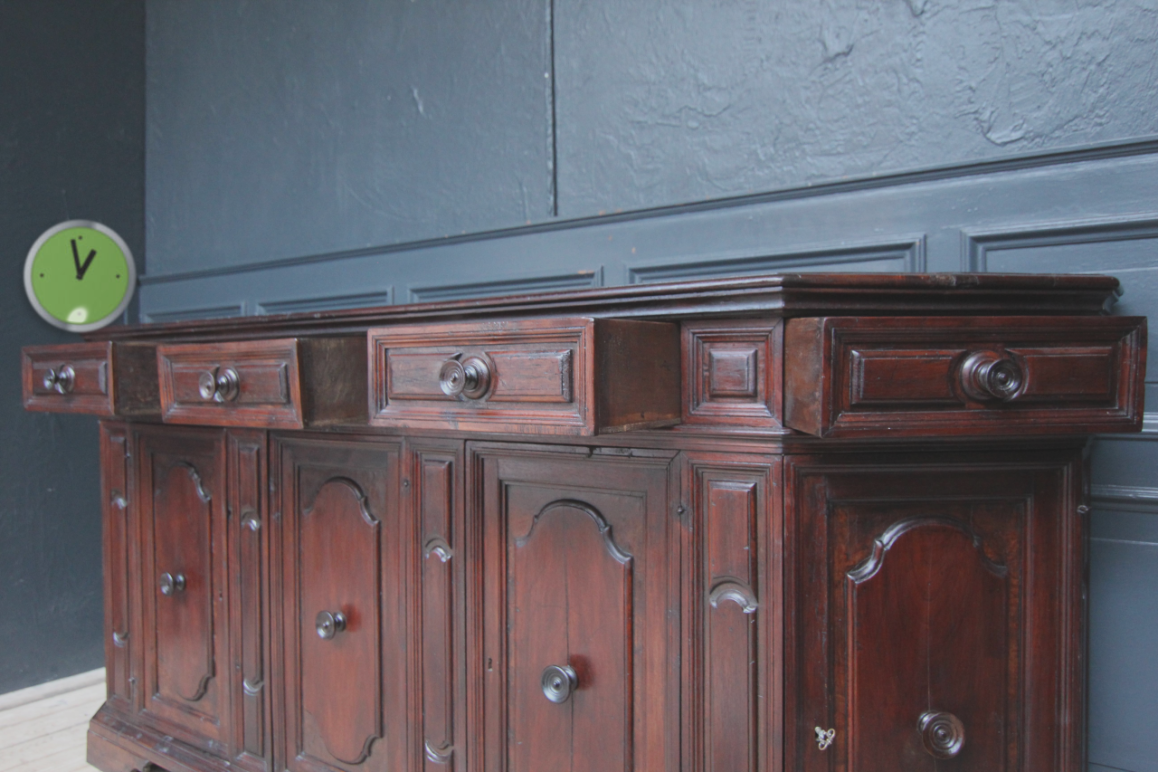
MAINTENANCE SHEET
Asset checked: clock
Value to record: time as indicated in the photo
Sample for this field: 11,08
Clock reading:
12,58
